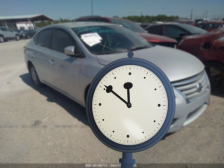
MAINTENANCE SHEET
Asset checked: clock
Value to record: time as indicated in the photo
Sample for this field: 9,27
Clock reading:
11,51
